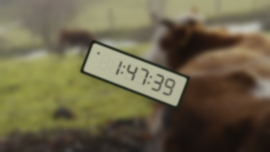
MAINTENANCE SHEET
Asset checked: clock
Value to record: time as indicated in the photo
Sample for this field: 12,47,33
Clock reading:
1,47,39
